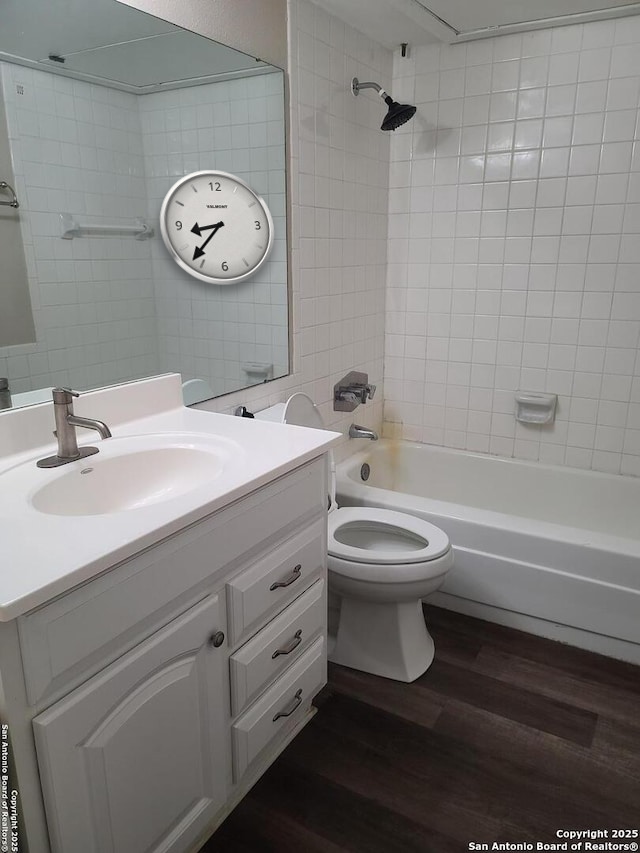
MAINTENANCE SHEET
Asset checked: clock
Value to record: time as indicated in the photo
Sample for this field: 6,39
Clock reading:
8,37
